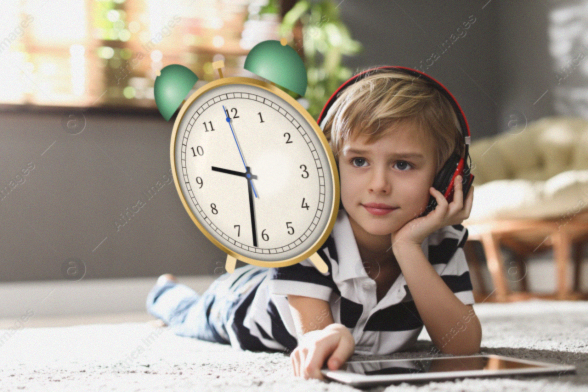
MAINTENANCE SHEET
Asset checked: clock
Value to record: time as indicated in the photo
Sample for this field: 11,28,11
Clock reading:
9,31,59
